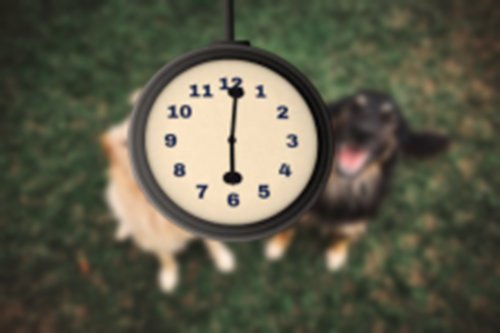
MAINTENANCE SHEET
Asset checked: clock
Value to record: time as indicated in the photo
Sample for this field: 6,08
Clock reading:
6,01
